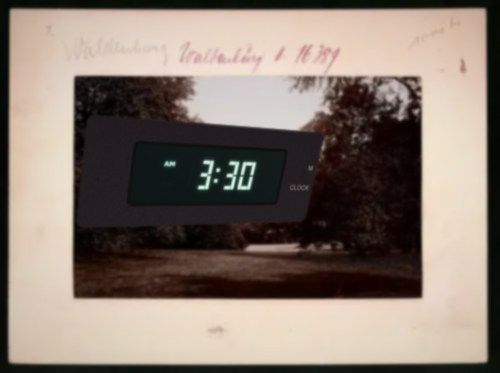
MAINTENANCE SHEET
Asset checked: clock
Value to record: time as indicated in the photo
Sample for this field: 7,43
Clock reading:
3,30
